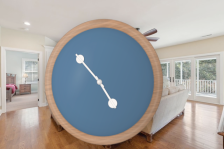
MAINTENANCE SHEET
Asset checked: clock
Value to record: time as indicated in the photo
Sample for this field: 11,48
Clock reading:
4,53
